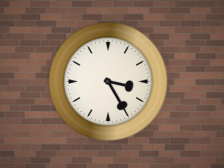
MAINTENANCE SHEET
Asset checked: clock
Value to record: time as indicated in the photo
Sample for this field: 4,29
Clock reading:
3,25
